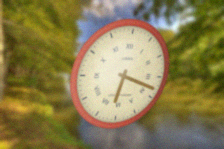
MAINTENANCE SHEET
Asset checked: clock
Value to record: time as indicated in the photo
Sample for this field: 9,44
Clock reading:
6,18
